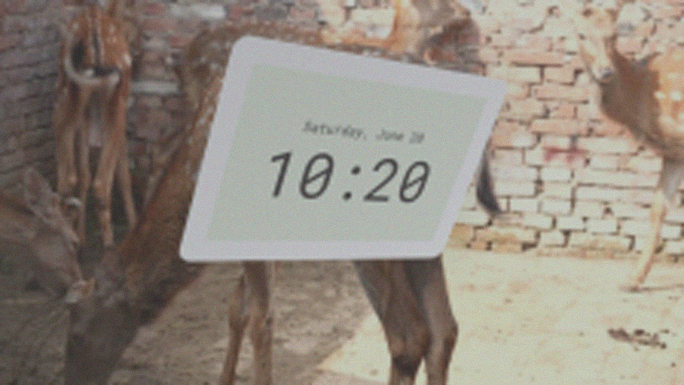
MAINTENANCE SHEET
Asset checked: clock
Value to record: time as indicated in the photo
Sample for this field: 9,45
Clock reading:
10,20
